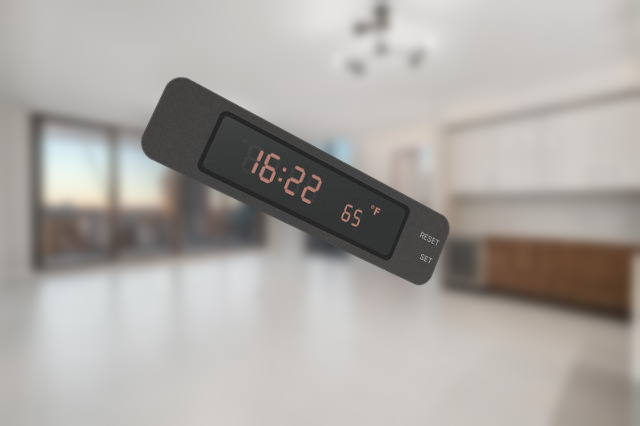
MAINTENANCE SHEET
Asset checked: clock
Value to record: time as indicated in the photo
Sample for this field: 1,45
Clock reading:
16,22
